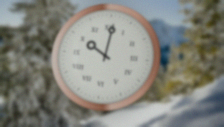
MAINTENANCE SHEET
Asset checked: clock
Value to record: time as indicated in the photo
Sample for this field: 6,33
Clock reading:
10,01
